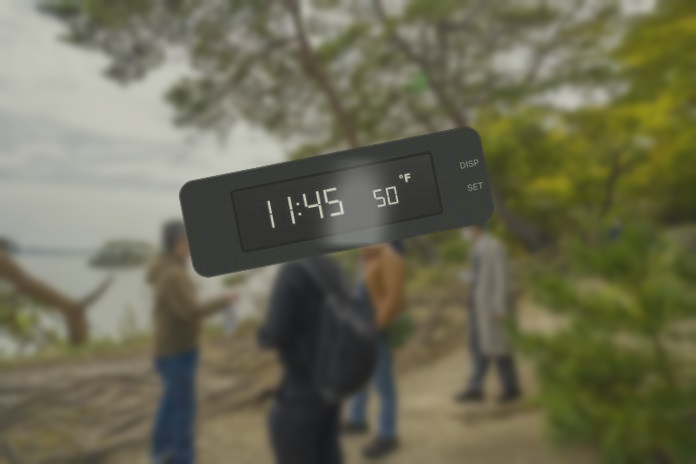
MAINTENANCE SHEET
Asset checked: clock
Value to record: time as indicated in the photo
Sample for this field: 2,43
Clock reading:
11,45
